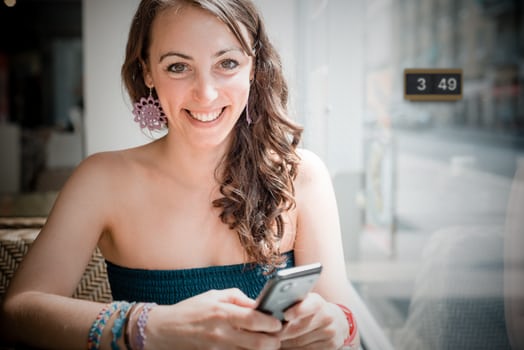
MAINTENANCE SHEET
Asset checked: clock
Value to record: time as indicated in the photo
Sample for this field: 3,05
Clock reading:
3,49
